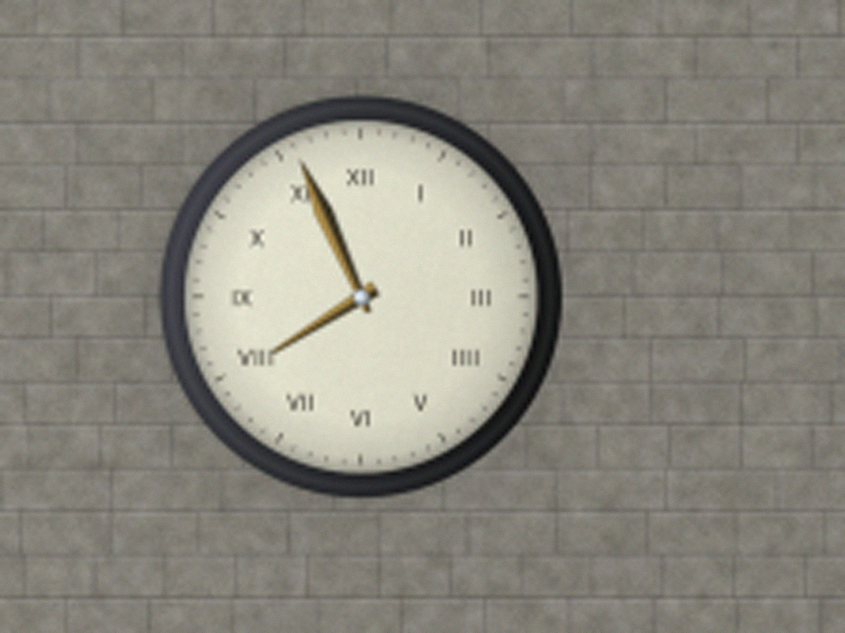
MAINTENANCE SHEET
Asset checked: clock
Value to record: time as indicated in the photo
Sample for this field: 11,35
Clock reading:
7,56
